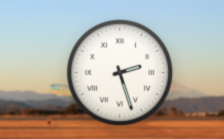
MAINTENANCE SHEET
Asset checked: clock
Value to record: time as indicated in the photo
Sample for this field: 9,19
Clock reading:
2,27
